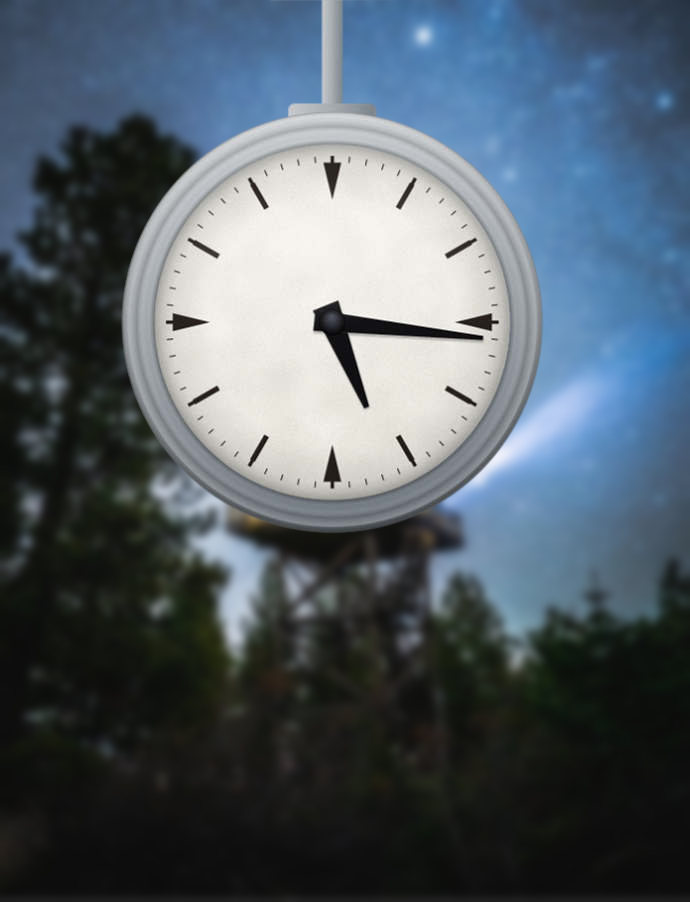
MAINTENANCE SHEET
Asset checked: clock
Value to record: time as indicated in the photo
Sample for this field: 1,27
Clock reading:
5,16
